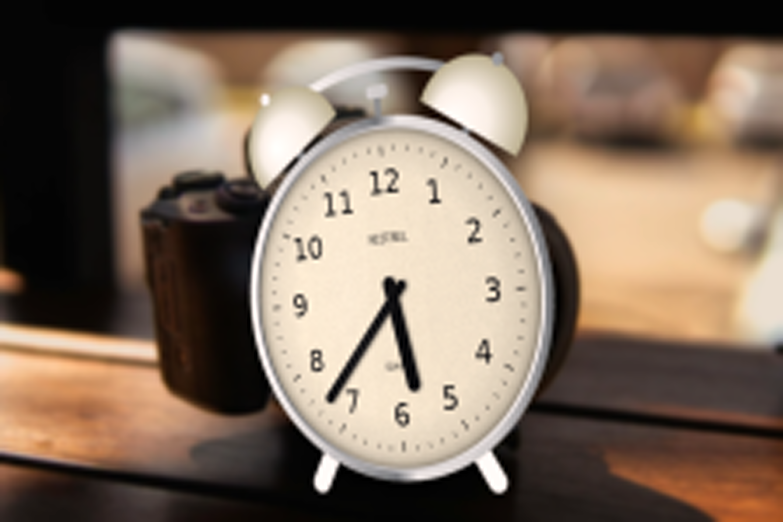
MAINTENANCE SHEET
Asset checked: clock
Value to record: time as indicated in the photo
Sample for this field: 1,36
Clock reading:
5,37
